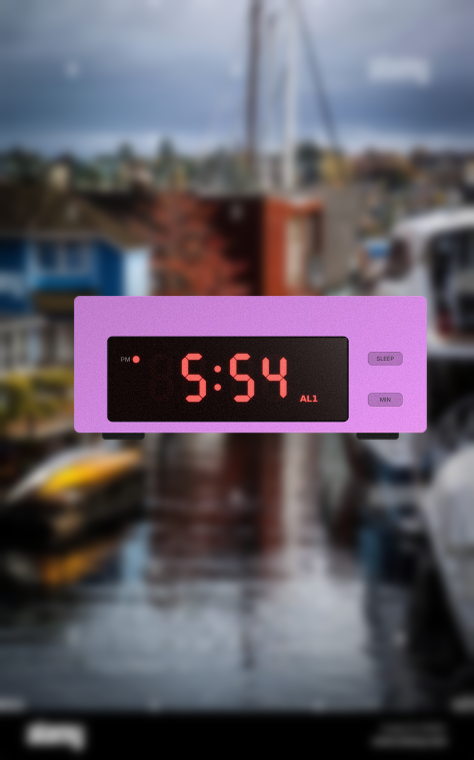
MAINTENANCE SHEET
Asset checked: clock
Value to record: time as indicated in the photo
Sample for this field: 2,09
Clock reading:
5,54
